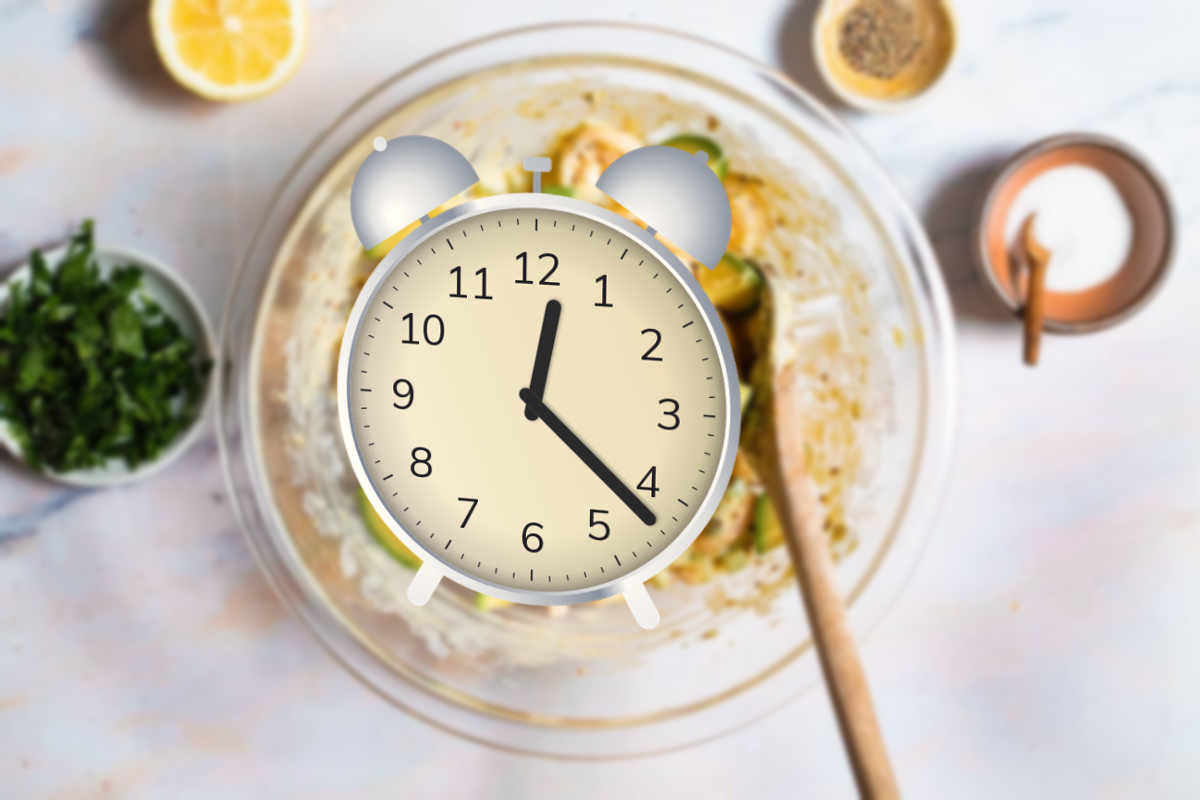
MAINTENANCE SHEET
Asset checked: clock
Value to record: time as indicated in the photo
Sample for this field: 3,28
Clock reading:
12,22
